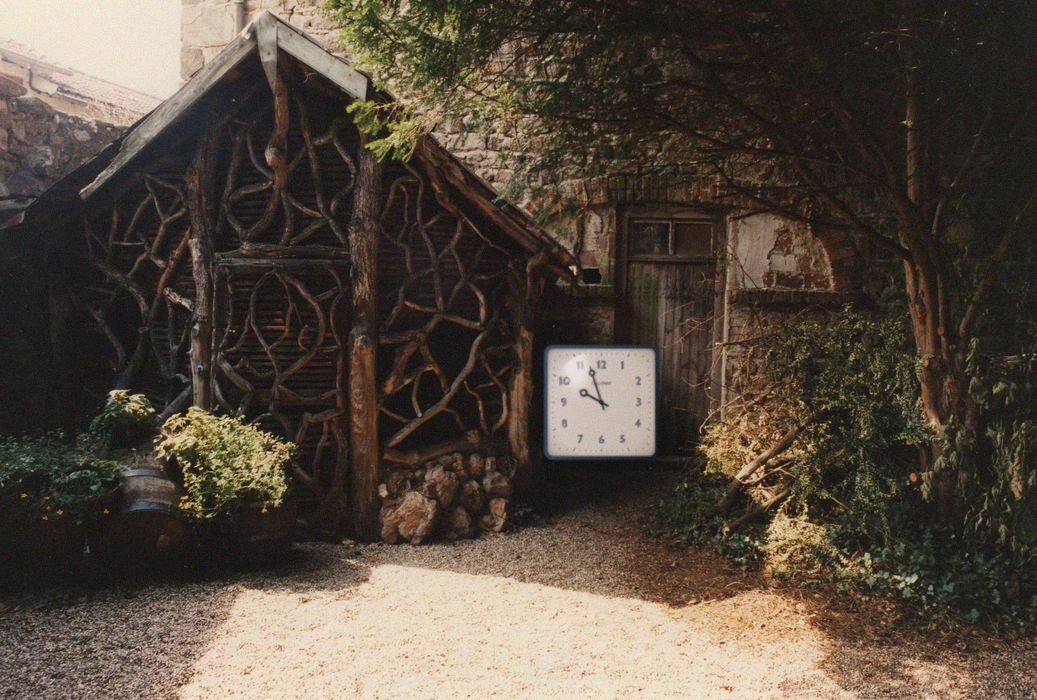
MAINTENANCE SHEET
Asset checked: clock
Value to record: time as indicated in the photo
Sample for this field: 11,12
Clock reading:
9,57
